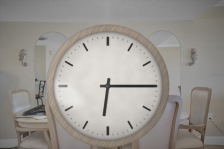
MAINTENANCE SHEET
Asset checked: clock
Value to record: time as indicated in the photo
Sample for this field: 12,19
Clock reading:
6,15
